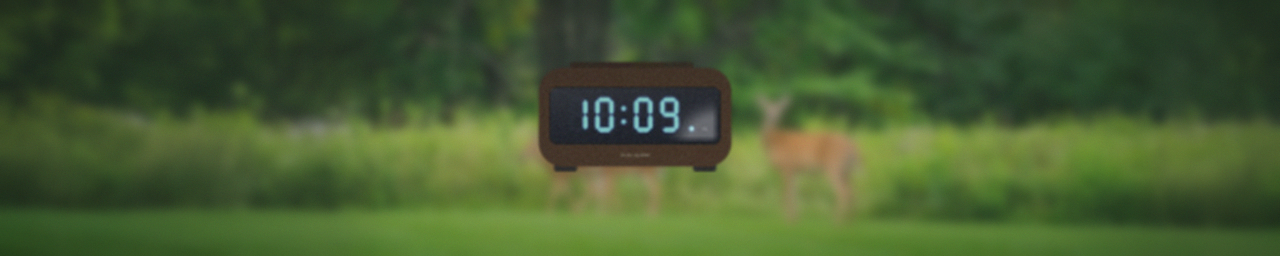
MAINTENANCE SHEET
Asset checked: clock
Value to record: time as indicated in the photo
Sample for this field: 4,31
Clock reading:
10,09
